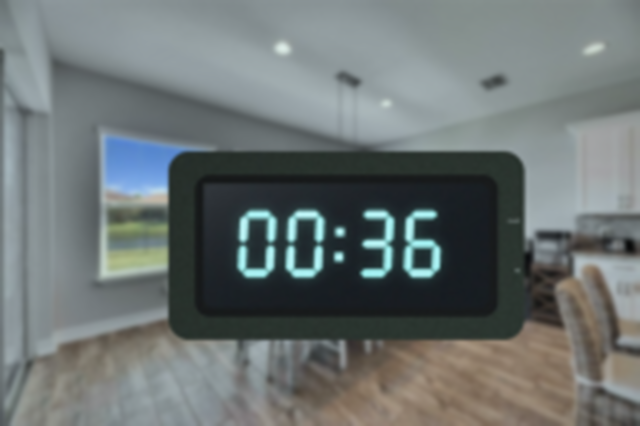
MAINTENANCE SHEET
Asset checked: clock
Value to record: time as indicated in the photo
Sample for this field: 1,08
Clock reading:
0,36
